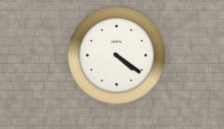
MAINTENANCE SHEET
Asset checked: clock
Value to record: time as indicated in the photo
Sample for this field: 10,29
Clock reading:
4,21
